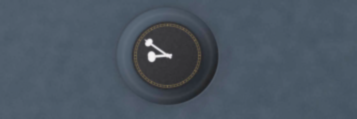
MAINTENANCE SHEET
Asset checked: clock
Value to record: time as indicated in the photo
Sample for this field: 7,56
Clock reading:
8,51
